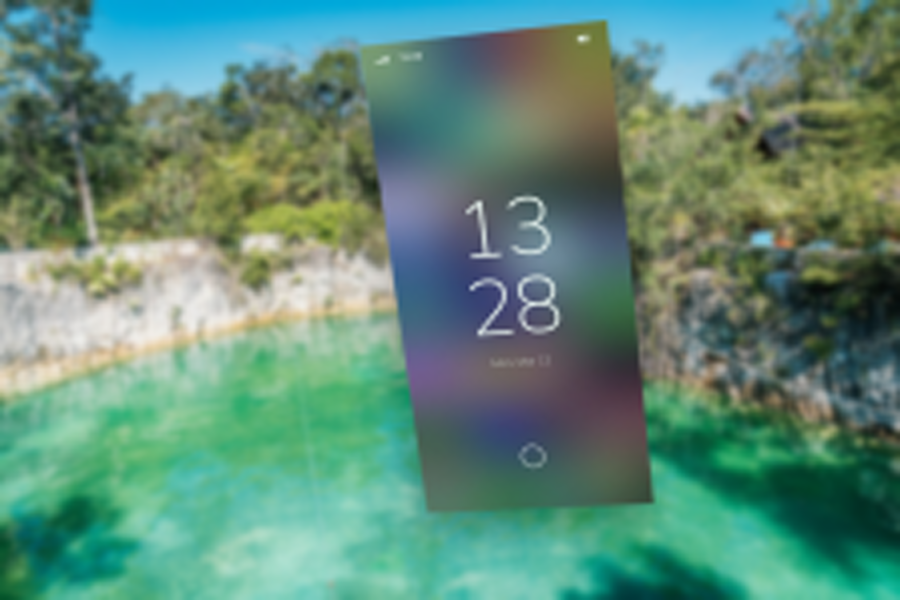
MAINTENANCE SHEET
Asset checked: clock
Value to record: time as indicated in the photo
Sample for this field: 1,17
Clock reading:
13,28
